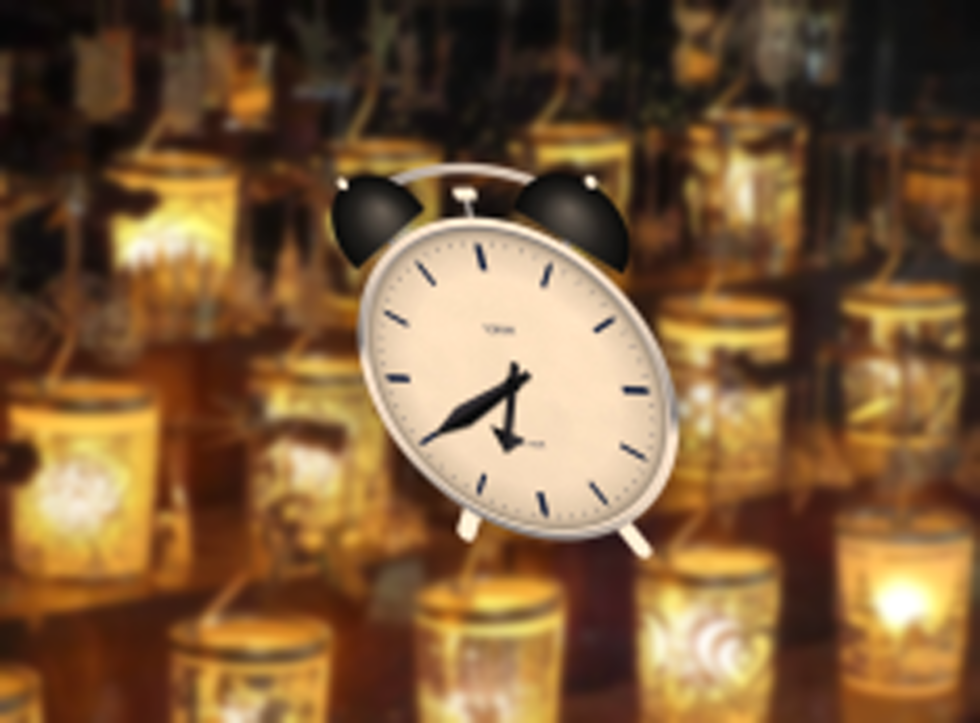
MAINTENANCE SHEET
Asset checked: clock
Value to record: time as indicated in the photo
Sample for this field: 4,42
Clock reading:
6,40
